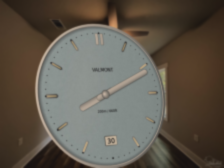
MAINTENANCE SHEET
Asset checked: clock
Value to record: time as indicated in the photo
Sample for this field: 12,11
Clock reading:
8,11
